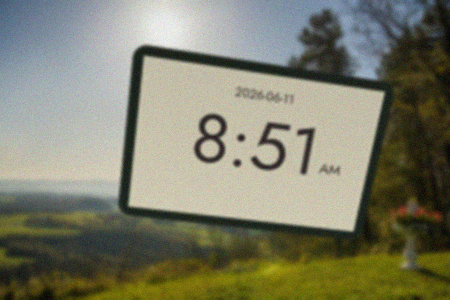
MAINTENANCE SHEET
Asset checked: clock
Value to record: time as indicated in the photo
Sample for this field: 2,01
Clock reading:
8,51
